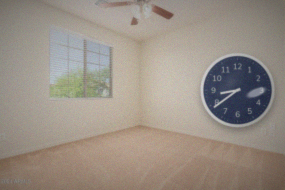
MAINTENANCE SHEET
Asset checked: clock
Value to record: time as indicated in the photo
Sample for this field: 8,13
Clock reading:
8,39
